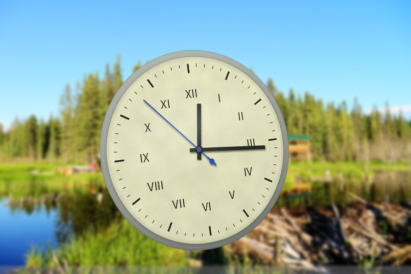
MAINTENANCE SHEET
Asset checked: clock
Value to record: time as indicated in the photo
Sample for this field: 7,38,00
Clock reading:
12,15,53
